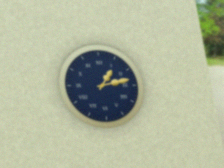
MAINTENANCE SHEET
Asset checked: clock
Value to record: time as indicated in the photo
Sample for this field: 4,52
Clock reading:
1,13
